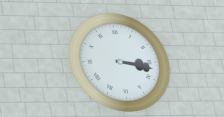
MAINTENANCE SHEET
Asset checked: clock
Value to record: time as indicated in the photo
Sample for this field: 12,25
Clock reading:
3,17
